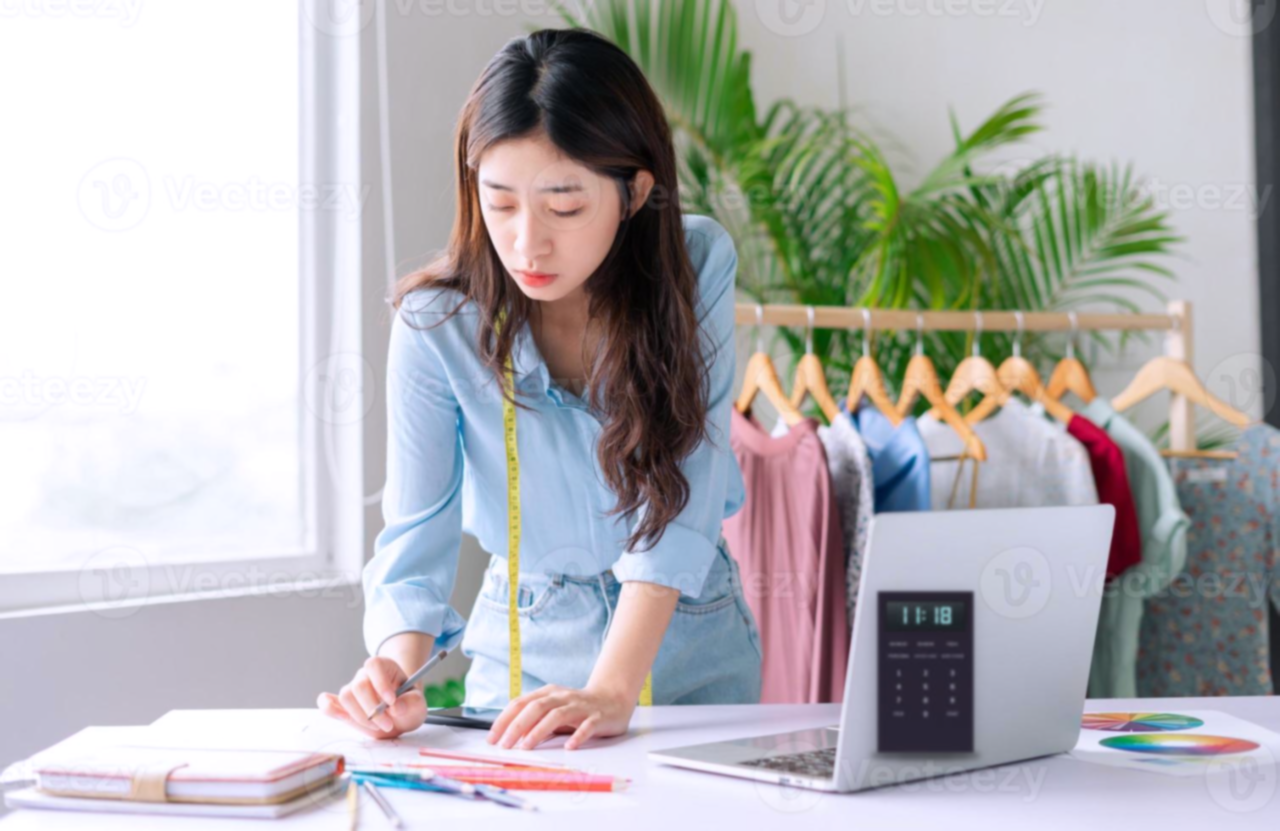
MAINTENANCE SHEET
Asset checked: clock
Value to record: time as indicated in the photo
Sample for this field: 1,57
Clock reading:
11,18
